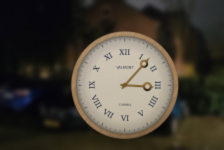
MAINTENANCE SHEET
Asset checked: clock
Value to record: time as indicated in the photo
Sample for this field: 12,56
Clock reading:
3,07
